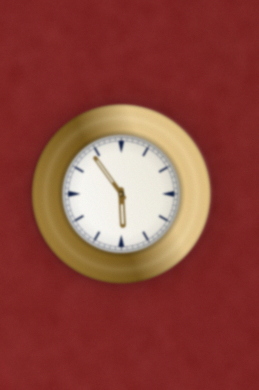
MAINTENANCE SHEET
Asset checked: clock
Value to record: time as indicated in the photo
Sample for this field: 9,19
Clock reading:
5,54
